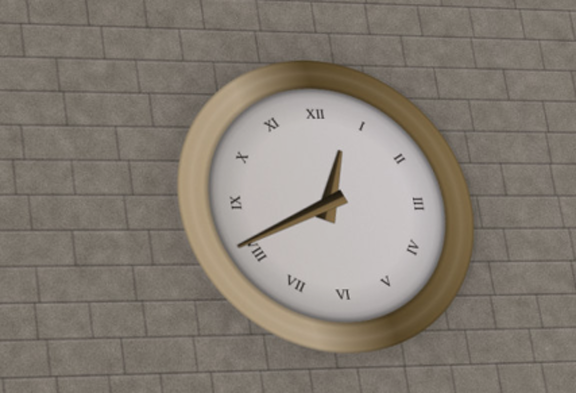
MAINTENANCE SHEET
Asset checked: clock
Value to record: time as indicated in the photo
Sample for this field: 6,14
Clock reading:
12,41
